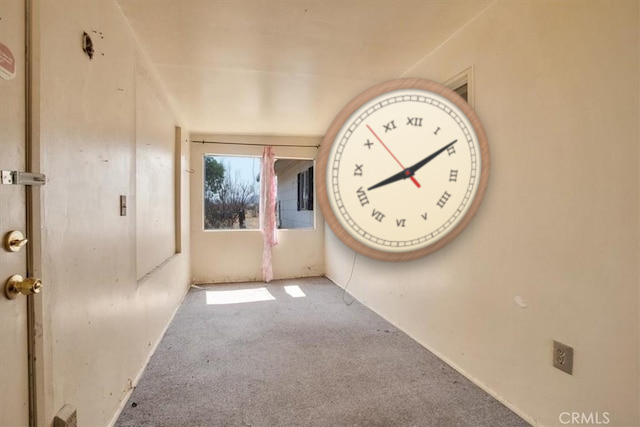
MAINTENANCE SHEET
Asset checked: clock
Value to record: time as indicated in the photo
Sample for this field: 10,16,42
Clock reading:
8,08,52
